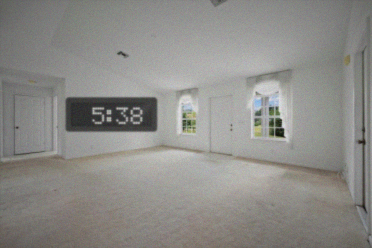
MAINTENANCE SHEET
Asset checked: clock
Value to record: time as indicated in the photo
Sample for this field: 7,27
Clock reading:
5,38
